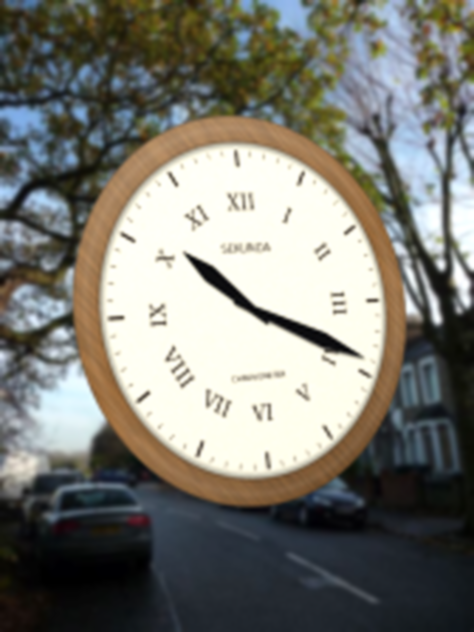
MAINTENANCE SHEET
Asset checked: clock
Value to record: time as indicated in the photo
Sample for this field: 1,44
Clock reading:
10,19
